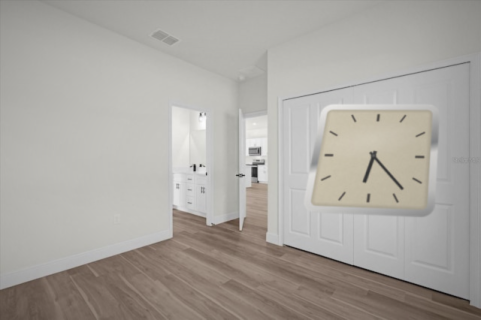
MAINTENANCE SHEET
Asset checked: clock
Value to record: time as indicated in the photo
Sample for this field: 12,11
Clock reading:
6,23
